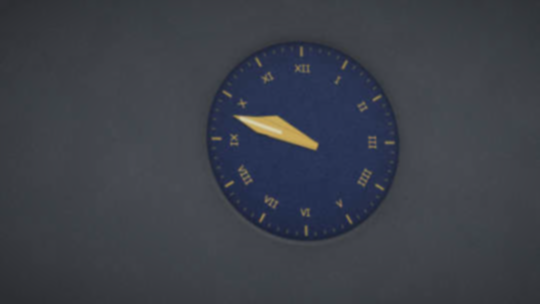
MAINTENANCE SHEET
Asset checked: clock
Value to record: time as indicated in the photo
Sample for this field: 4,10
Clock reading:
9,48
